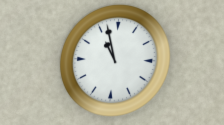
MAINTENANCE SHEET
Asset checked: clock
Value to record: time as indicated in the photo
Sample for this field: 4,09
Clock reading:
10,57
